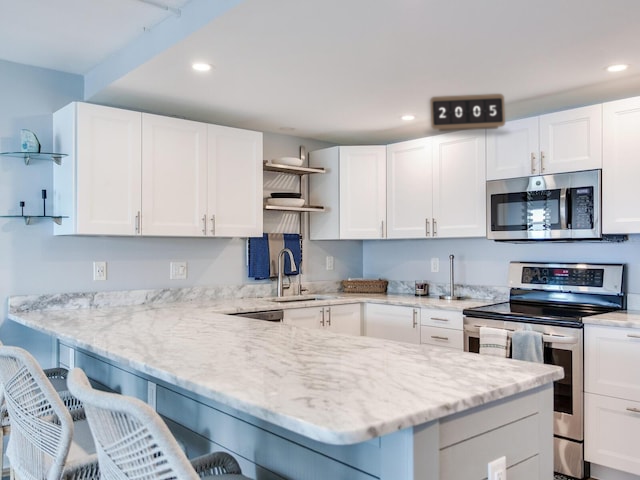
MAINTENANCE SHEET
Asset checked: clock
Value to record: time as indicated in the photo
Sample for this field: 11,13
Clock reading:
20,05
